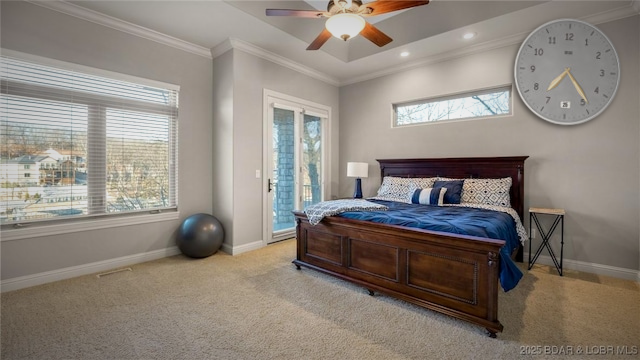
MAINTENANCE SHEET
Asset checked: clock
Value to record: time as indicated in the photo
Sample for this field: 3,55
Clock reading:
7,24
